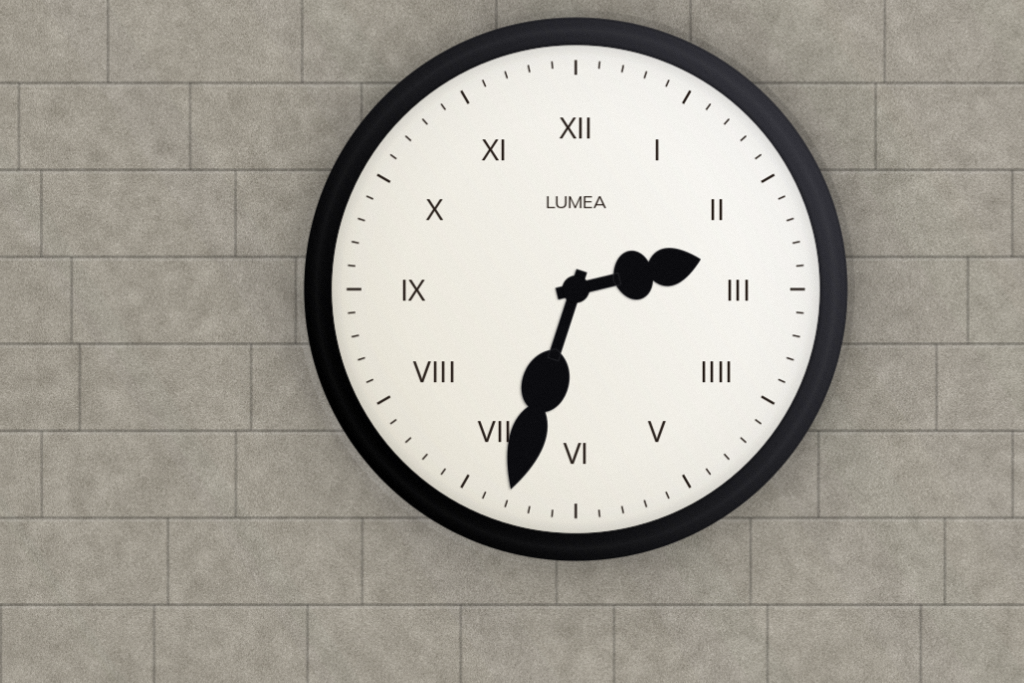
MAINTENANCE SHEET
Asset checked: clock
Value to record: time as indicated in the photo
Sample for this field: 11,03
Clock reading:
2,33
